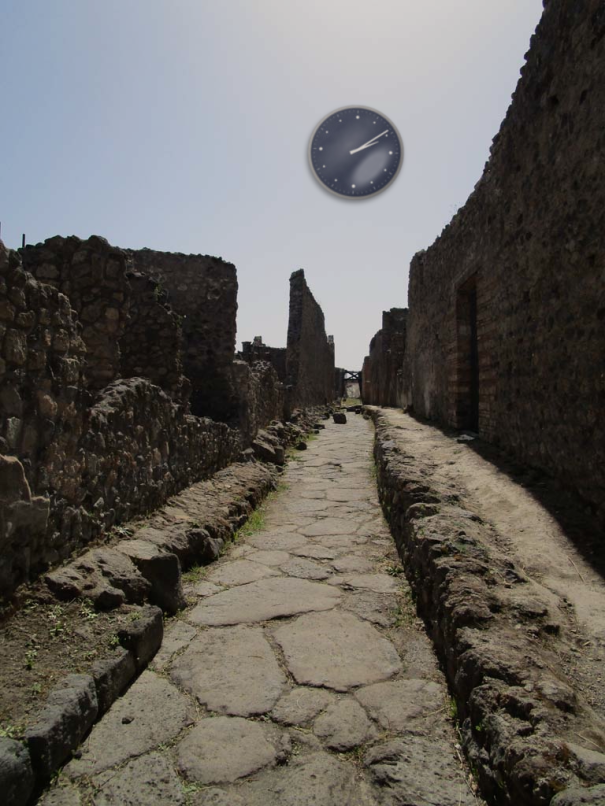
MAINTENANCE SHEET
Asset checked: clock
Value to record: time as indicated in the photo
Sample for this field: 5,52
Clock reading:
2,09
